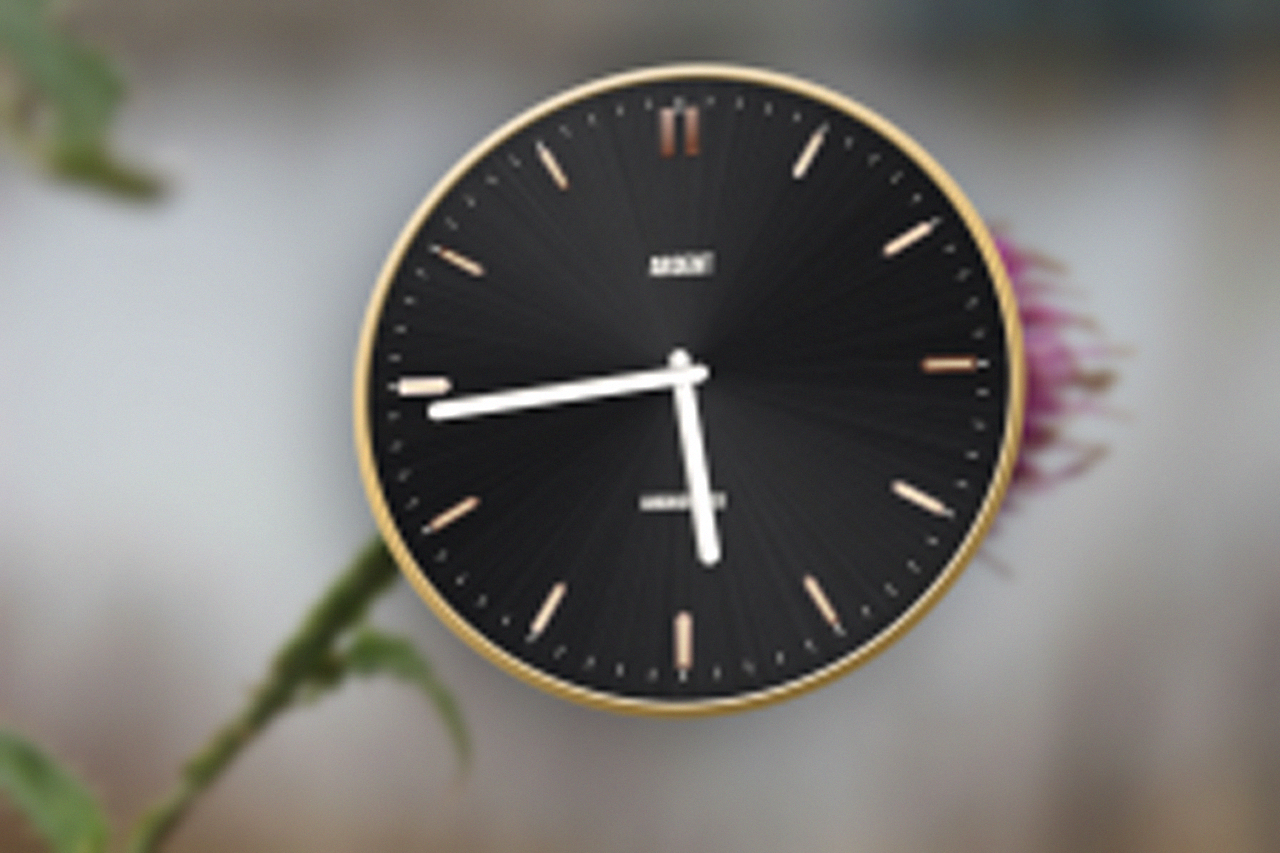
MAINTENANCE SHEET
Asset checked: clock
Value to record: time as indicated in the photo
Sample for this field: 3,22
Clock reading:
5,44
